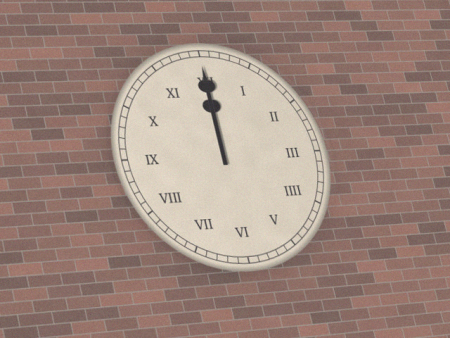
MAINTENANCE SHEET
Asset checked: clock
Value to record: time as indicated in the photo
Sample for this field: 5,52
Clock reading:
12,00
